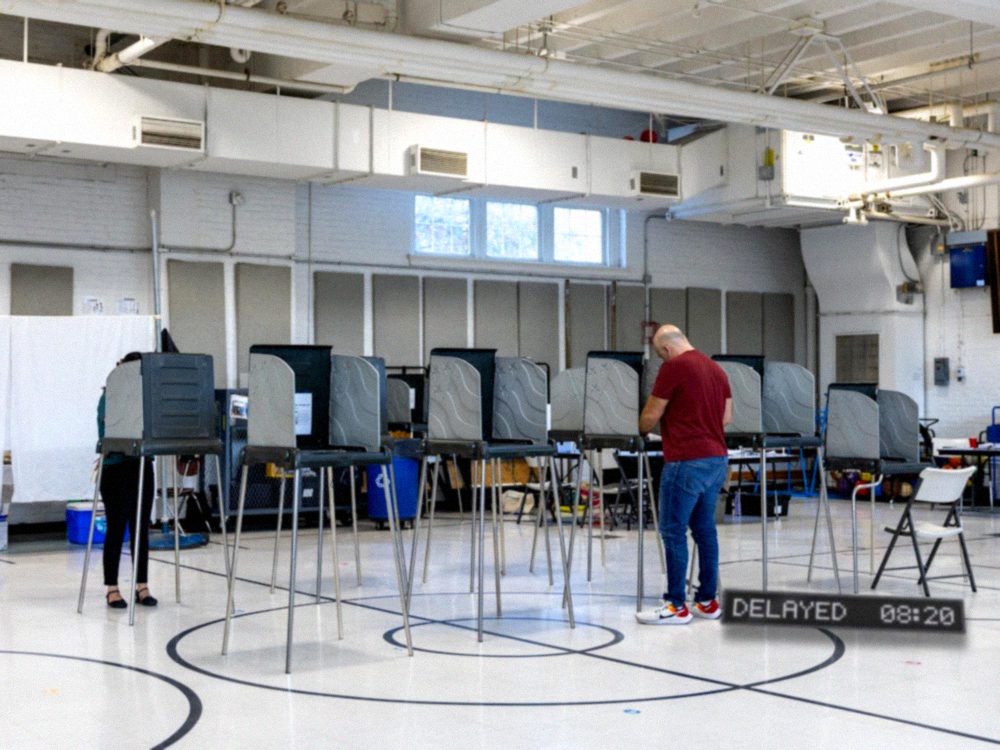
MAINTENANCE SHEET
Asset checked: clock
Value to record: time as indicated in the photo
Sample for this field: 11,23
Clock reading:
8,20
